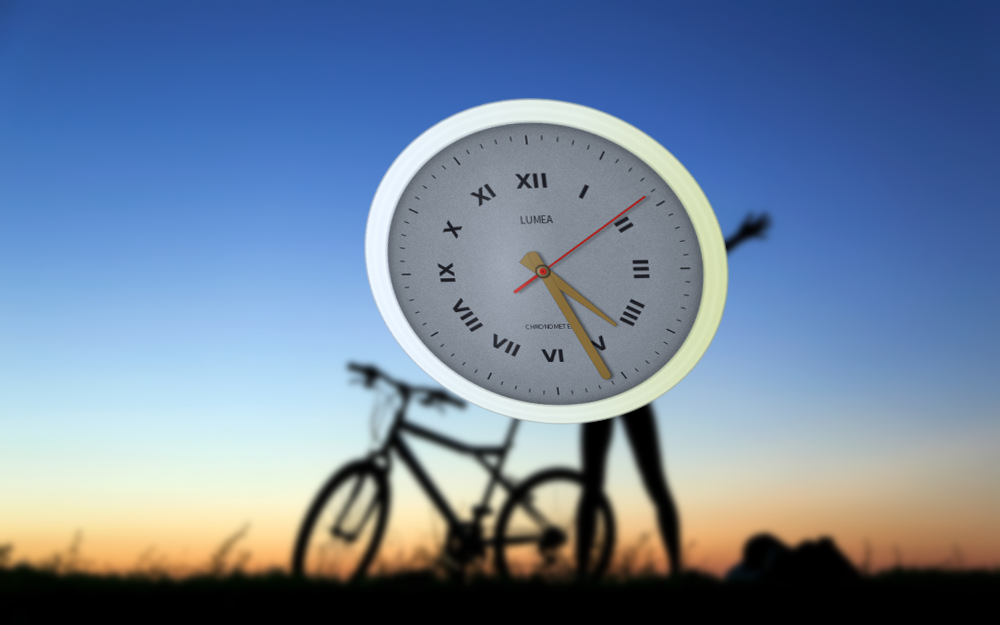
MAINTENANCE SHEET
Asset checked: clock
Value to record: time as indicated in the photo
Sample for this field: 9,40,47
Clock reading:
4,26,09
